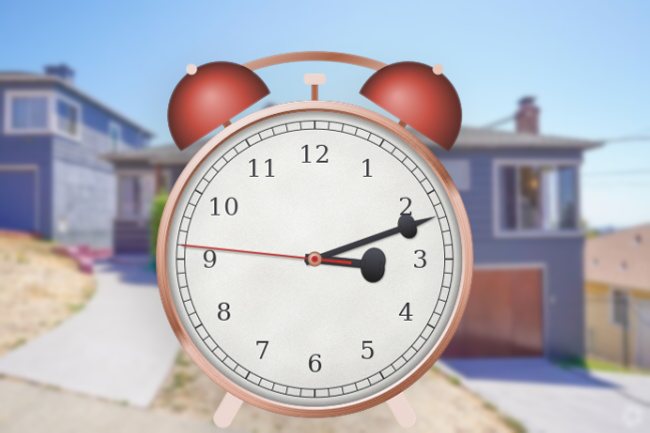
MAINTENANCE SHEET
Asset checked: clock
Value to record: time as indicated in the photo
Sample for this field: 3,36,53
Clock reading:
3,11,46
